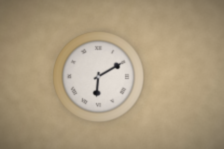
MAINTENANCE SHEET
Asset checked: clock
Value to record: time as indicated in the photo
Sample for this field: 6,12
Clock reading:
6,10
